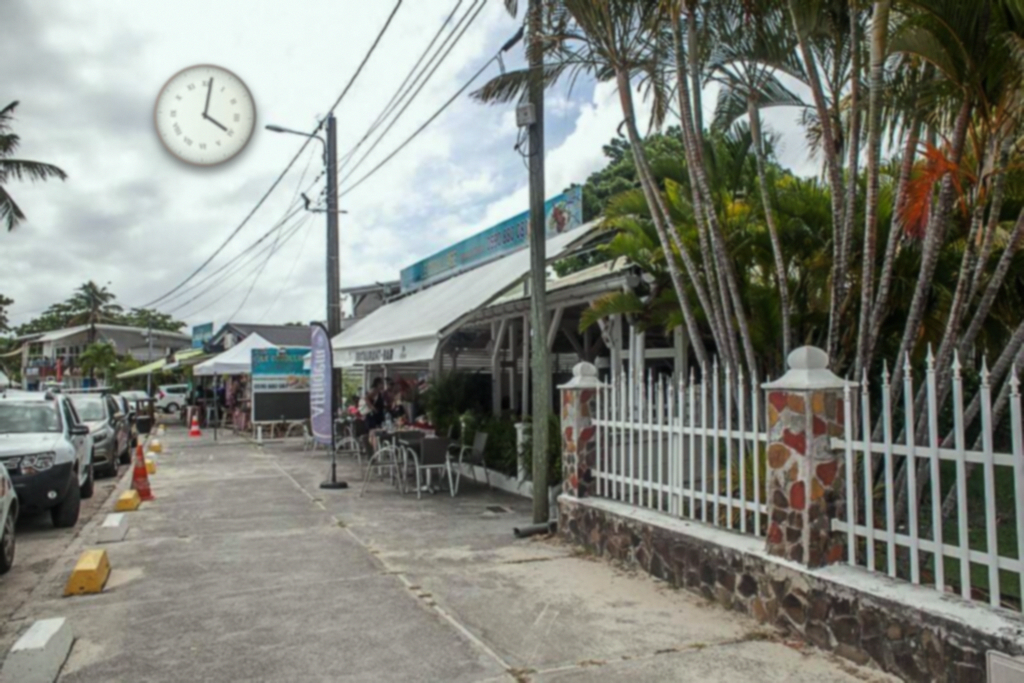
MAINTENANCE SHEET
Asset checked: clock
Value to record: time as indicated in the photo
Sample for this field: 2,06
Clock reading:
4,01
